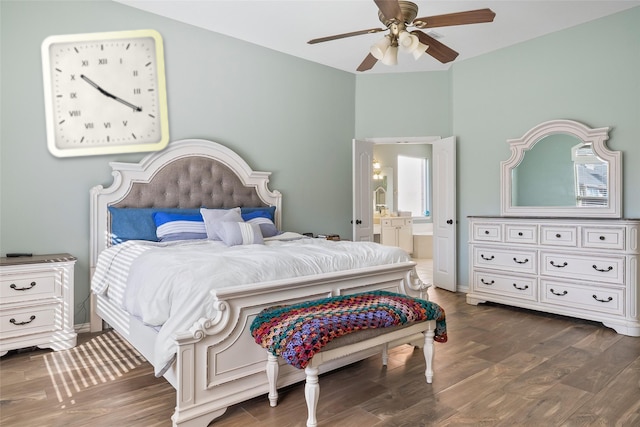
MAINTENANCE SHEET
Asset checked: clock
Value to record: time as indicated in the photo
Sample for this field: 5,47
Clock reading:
10,20
